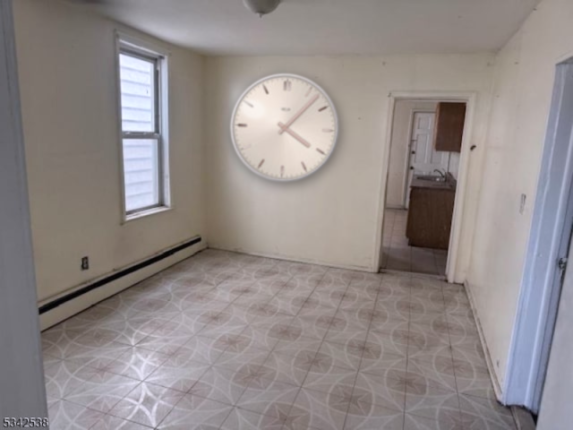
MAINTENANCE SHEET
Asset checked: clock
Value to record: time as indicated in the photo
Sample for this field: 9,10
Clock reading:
4,07
